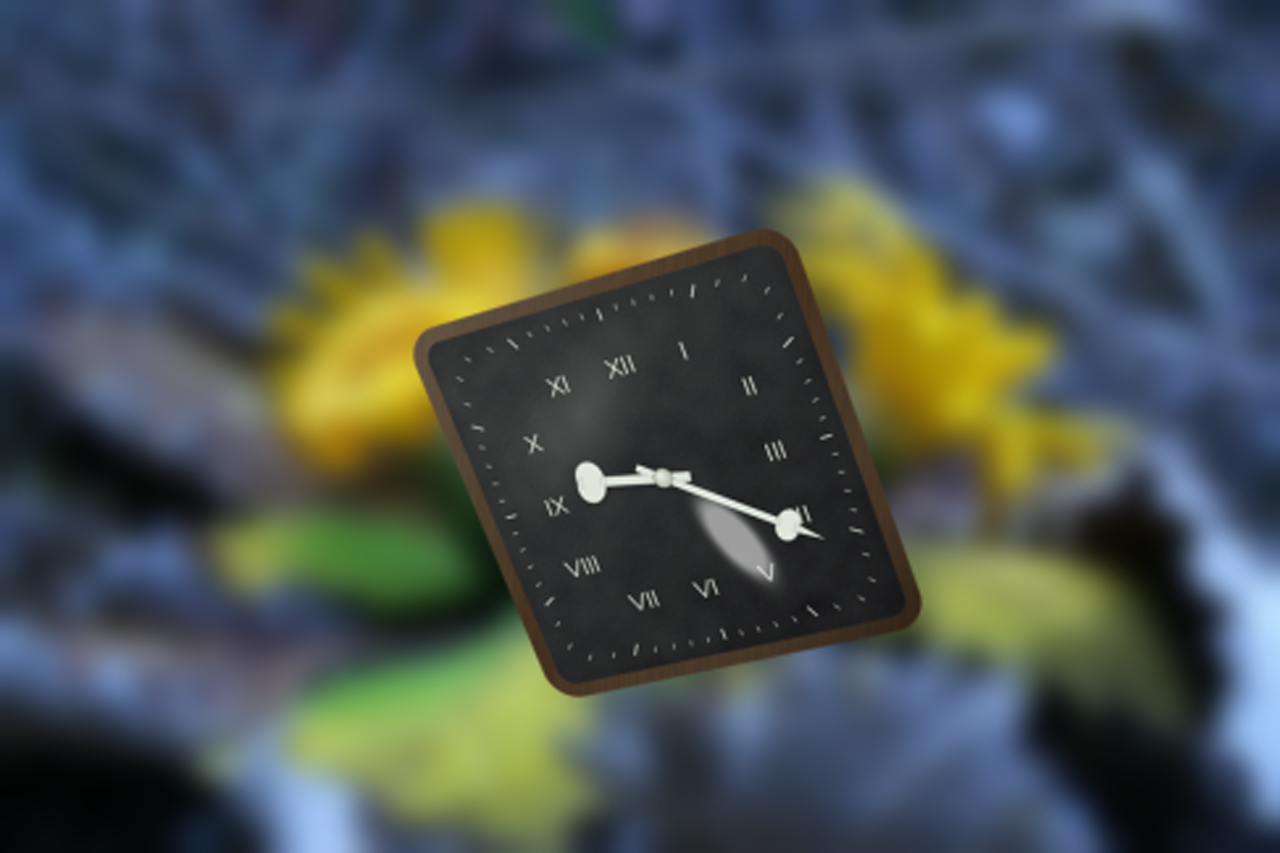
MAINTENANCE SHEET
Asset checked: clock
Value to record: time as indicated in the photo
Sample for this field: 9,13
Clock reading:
9,21
